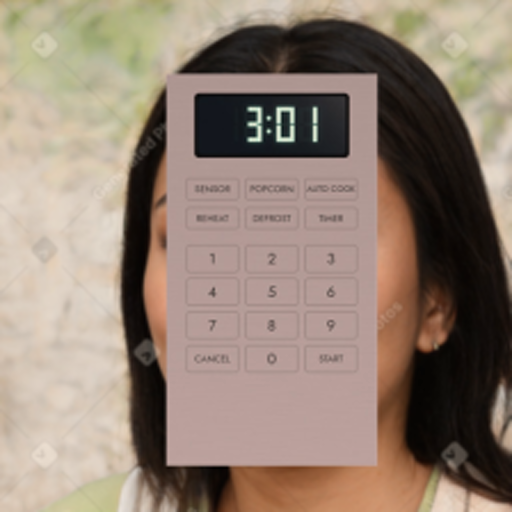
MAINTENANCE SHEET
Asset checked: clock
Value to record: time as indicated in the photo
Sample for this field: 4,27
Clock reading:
3,01
